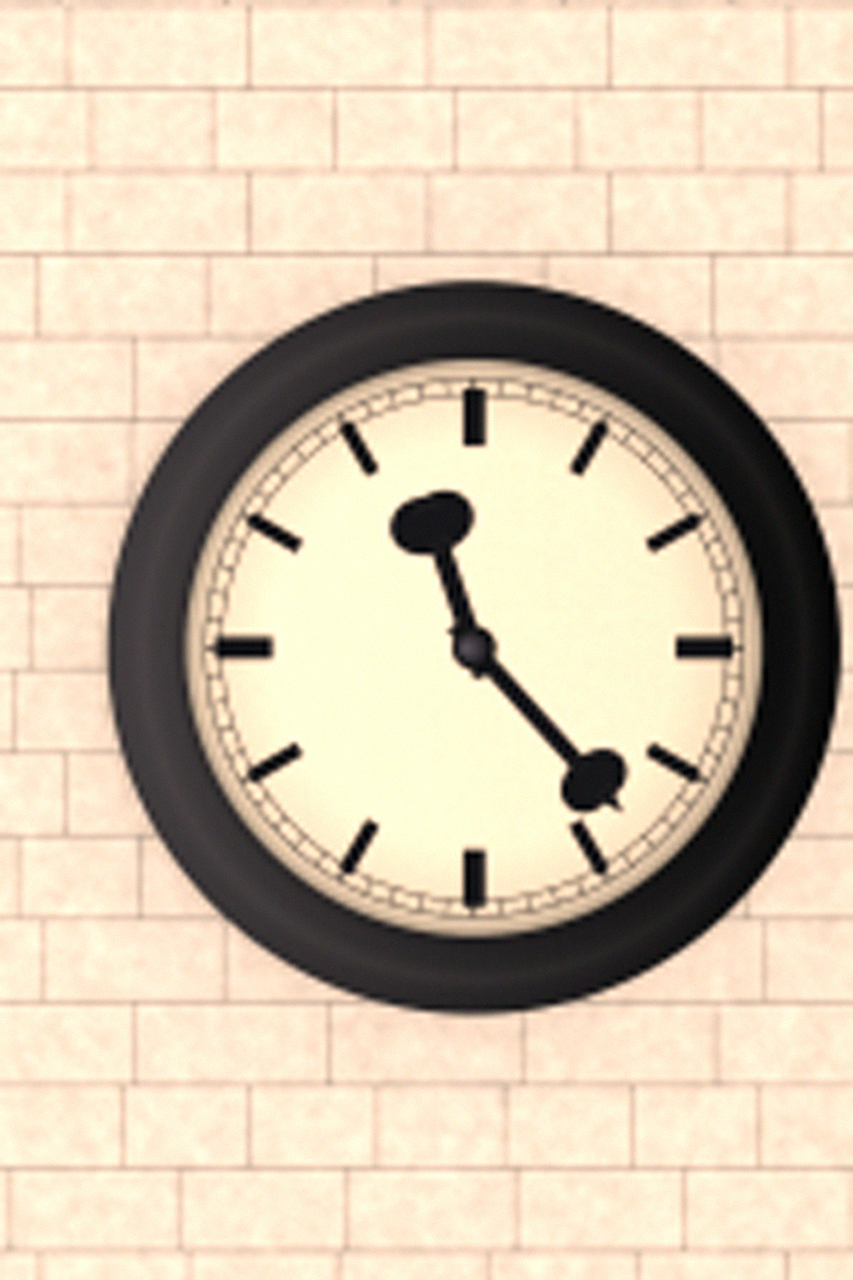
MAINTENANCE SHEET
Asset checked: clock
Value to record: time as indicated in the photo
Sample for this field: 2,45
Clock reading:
11,23
